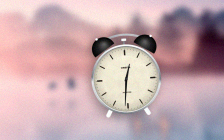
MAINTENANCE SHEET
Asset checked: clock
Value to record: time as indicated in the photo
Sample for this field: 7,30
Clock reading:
12,31
